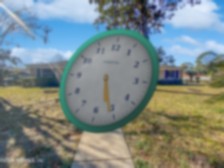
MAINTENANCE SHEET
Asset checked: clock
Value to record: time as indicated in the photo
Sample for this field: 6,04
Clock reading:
5,26
